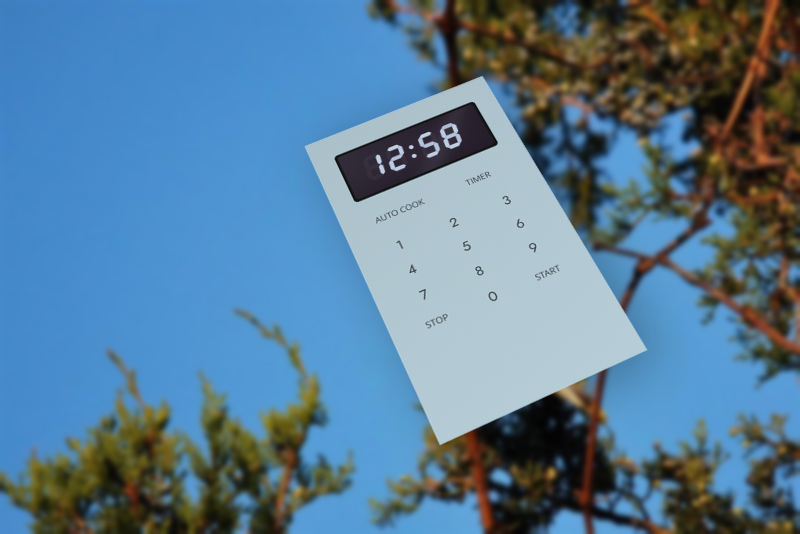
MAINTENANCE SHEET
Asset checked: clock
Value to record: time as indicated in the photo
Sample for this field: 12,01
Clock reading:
12,58
